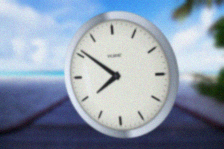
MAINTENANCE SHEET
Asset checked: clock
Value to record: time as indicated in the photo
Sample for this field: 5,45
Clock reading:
7,51
